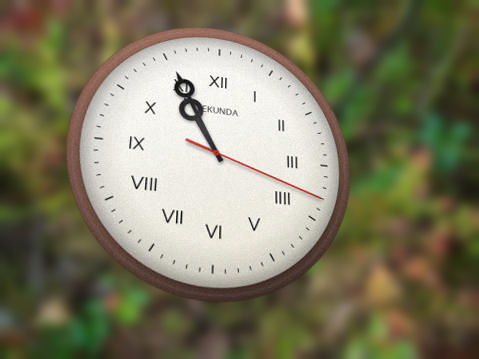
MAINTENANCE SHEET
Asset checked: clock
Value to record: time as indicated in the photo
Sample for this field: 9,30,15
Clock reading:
10,55,18
